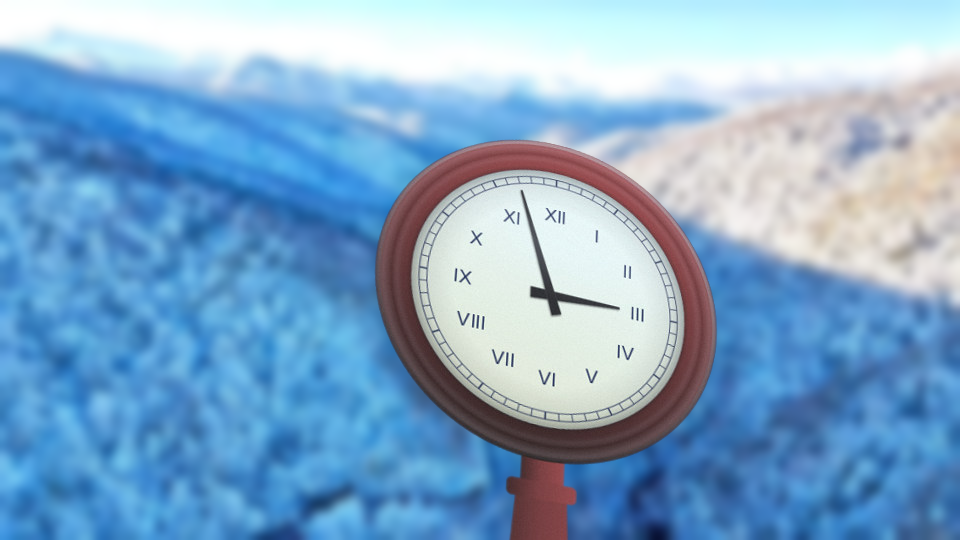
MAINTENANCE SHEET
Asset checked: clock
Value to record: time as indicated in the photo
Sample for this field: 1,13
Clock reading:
2,57
